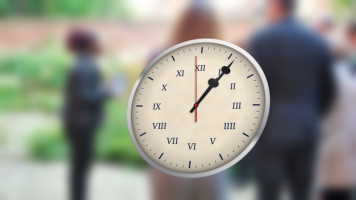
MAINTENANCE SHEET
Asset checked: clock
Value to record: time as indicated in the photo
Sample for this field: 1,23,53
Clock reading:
1,05,59
